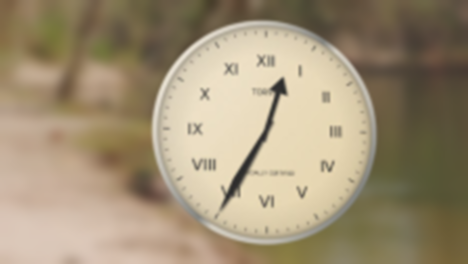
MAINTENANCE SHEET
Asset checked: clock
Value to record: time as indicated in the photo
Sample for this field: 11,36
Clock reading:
12,35
